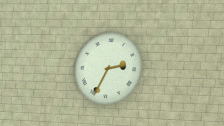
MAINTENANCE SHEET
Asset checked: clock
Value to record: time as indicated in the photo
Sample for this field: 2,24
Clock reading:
2,34
